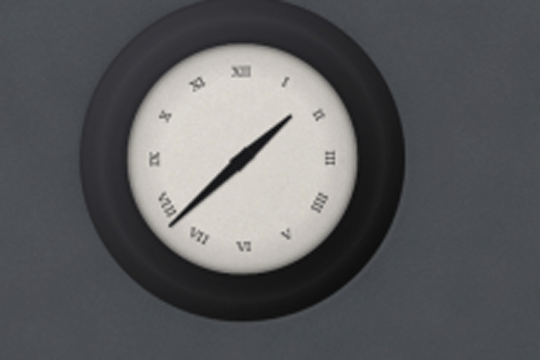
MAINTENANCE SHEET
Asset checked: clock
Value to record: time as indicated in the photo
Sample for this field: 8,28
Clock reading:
1,38
